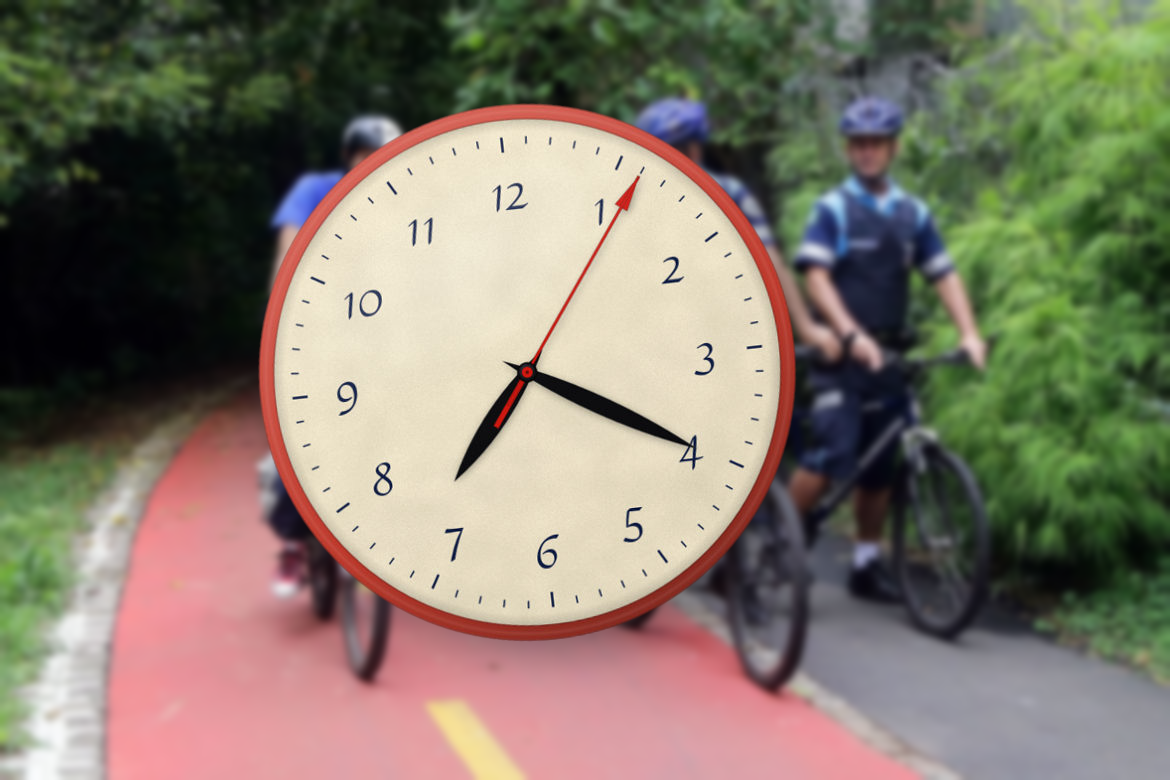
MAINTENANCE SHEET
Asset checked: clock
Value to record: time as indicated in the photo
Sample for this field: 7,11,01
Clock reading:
7,20,06
